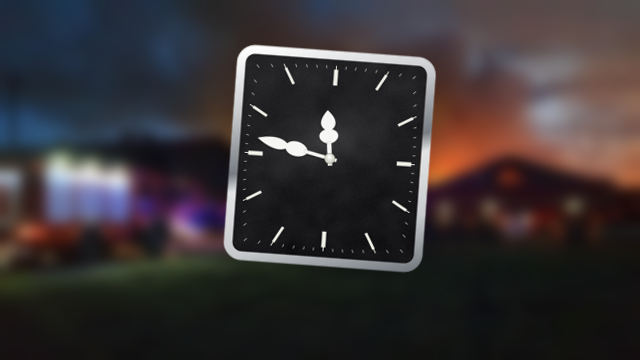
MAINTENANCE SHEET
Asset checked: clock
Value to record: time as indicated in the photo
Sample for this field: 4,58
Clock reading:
11,47
